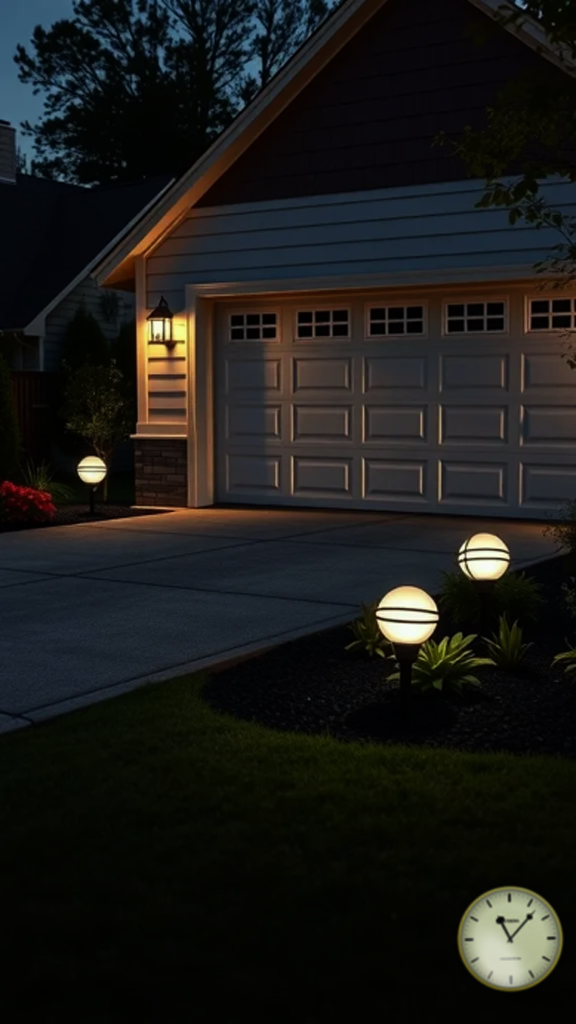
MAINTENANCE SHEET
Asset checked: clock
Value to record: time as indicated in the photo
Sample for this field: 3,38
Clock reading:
11,07
